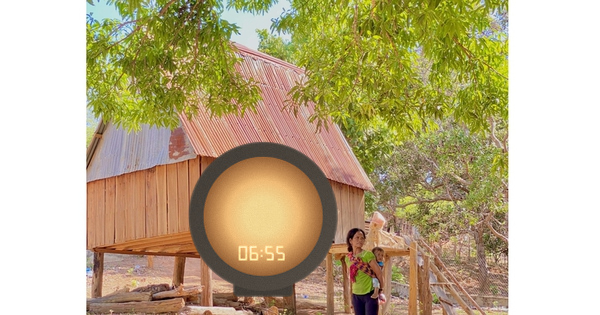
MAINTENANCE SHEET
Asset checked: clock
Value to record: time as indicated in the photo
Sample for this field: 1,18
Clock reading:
6,55
